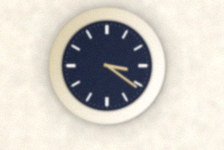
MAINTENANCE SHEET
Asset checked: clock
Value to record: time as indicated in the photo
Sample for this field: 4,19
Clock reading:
3,21
